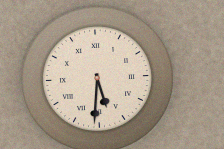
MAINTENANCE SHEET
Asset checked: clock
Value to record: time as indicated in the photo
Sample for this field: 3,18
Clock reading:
5,31
